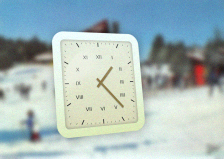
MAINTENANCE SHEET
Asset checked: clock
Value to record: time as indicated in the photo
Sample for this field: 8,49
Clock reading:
1,23
